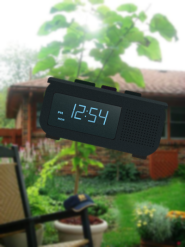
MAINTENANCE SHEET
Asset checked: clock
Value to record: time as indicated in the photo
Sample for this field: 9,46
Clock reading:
12,54
